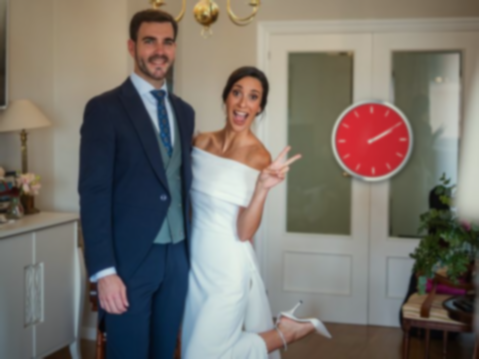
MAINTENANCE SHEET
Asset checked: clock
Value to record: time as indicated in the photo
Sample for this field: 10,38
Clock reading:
2,10
